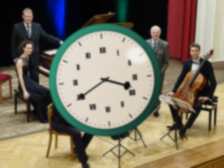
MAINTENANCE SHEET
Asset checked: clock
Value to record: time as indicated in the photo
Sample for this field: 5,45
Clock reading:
3,40
